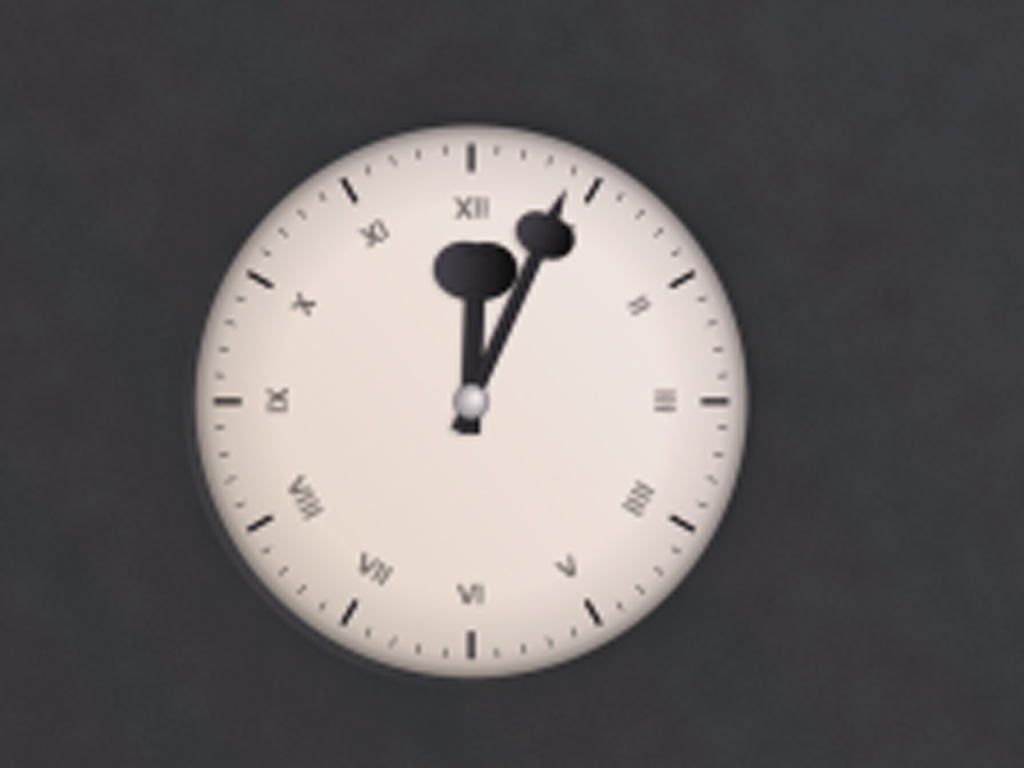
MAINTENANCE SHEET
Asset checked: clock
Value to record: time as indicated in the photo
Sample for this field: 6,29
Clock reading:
12,04
